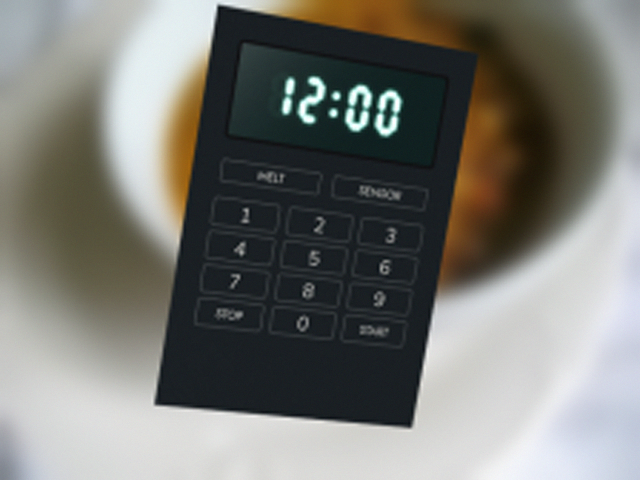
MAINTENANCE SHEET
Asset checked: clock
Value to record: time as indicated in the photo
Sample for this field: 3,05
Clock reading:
12,00
